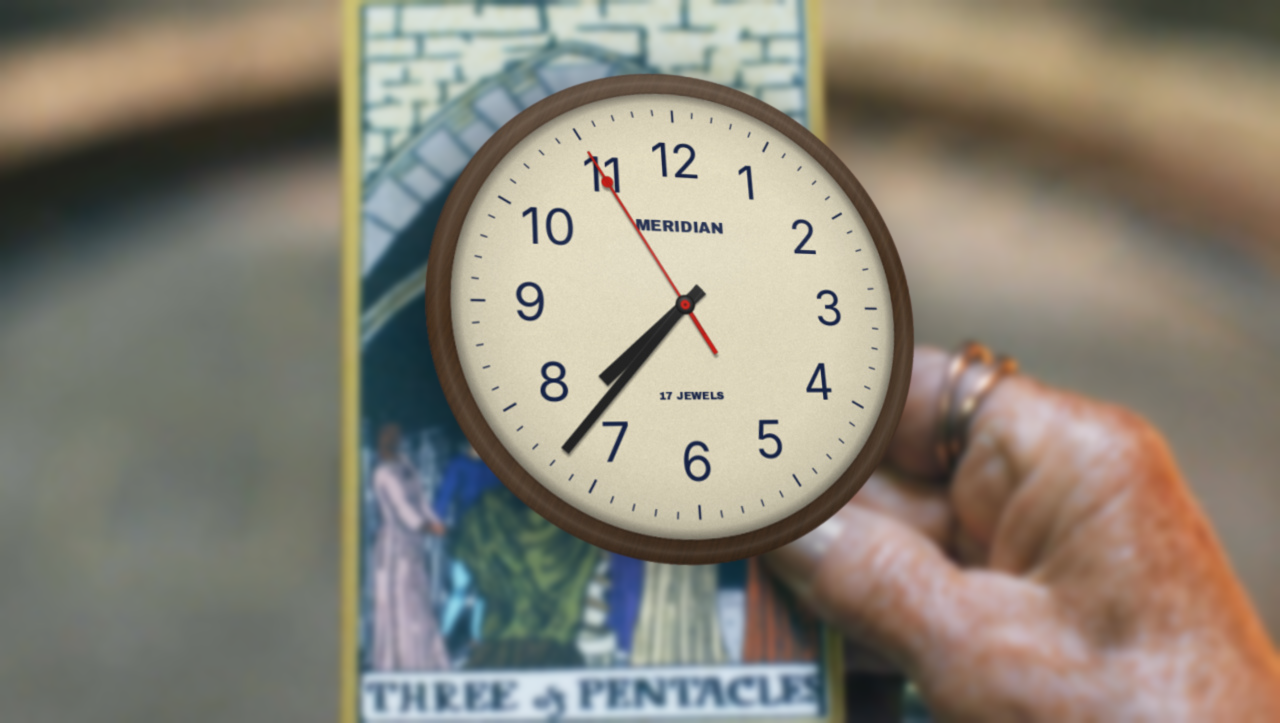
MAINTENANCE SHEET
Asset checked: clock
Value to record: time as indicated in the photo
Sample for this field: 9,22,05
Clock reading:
7,36,55
